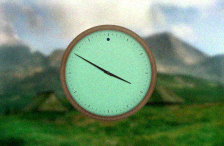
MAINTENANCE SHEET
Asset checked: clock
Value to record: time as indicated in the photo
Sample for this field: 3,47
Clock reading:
3,50
